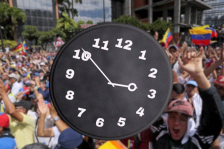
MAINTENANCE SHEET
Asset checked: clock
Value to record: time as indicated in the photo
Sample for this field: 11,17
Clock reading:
2,51
